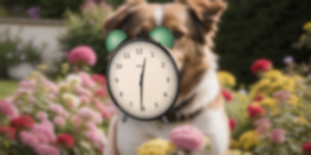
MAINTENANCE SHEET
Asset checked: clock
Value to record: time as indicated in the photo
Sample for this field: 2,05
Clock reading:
12,31
